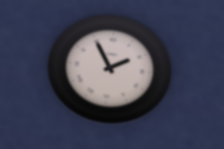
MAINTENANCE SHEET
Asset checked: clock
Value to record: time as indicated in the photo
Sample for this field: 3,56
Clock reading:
1,55
